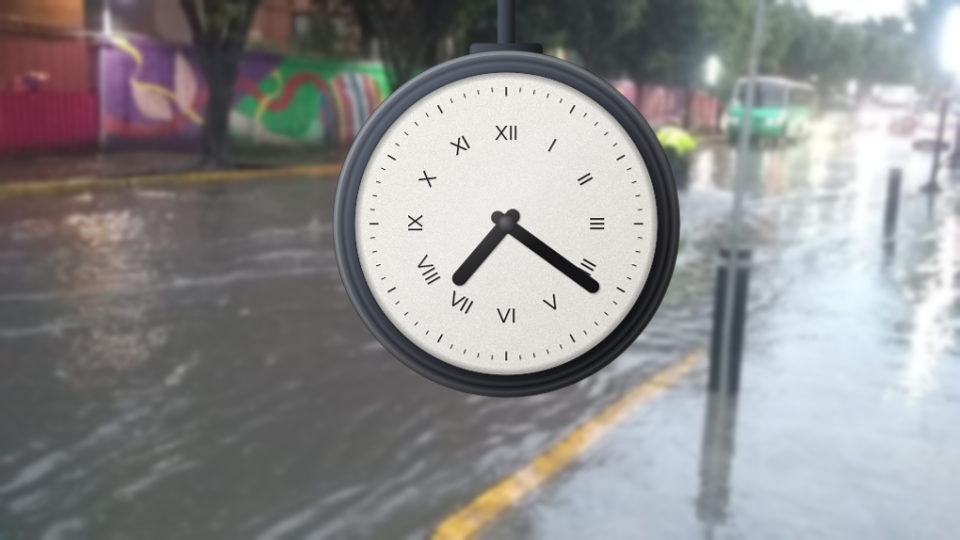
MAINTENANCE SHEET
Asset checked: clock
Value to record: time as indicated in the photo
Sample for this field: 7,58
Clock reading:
7,21
